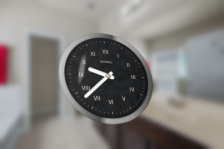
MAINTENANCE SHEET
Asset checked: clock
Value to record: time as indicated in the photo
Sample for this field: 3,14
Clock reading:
9,38
